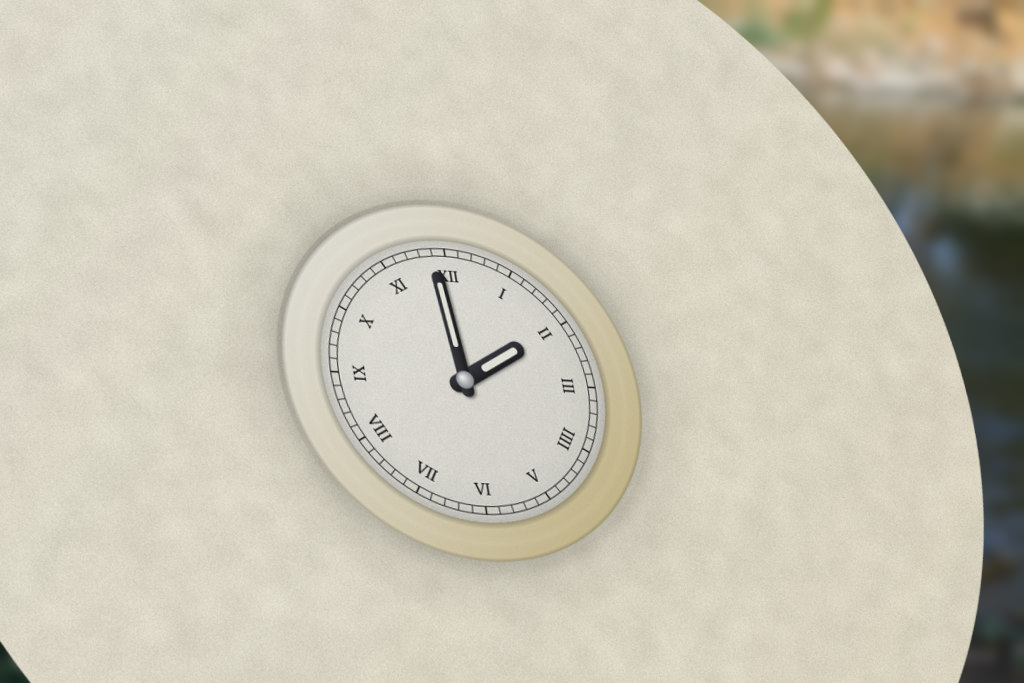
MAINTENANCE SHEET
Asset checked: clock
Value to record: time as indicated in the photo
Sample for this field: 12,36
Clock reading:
1,59
